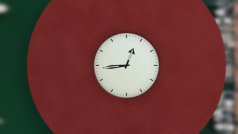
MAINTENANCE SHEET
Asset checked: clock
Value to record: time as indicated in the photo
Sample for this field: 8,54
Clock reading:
12,44
